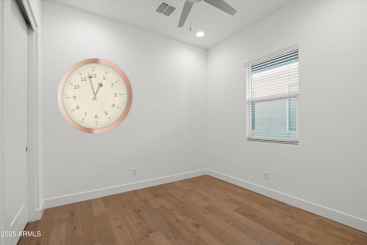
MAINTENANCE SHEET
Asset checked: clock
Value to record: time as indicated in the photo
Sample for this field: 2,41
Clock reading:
12,58
